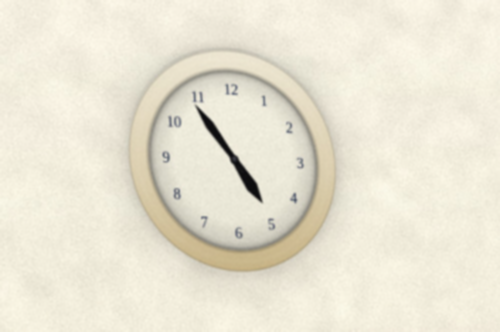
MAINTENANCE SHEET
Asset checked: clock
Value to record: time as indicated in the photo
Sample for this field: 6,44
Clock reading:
4,54
